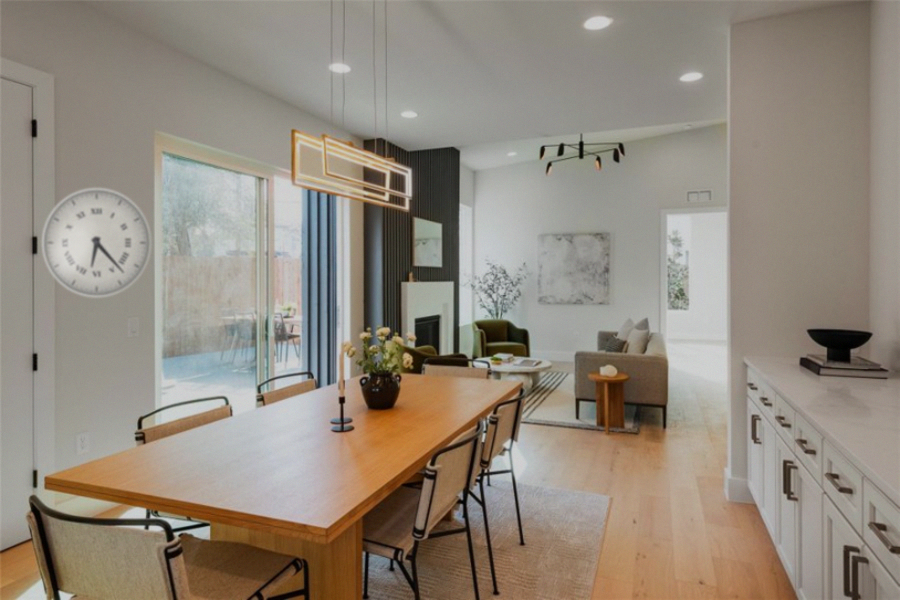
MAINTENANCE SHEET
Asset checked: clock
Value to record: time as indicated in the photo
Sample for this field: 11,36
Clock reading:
6,23
